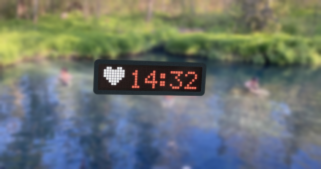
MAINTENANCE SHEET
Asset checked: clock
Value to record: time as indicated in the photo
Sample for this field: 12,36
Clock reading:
14,32
